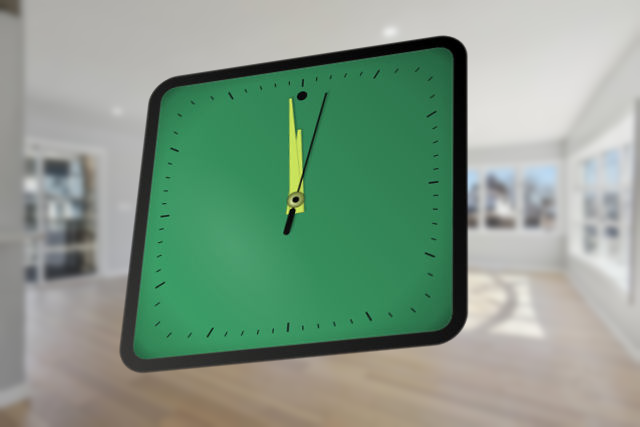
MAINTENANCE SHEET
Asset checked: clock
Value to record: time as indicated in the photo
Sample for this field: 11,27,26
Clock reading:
11,59,02
